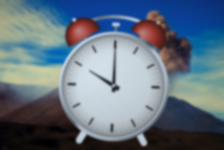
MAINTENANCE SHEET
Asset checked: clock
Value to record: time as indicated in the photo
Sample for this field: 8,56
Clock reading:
10,00
